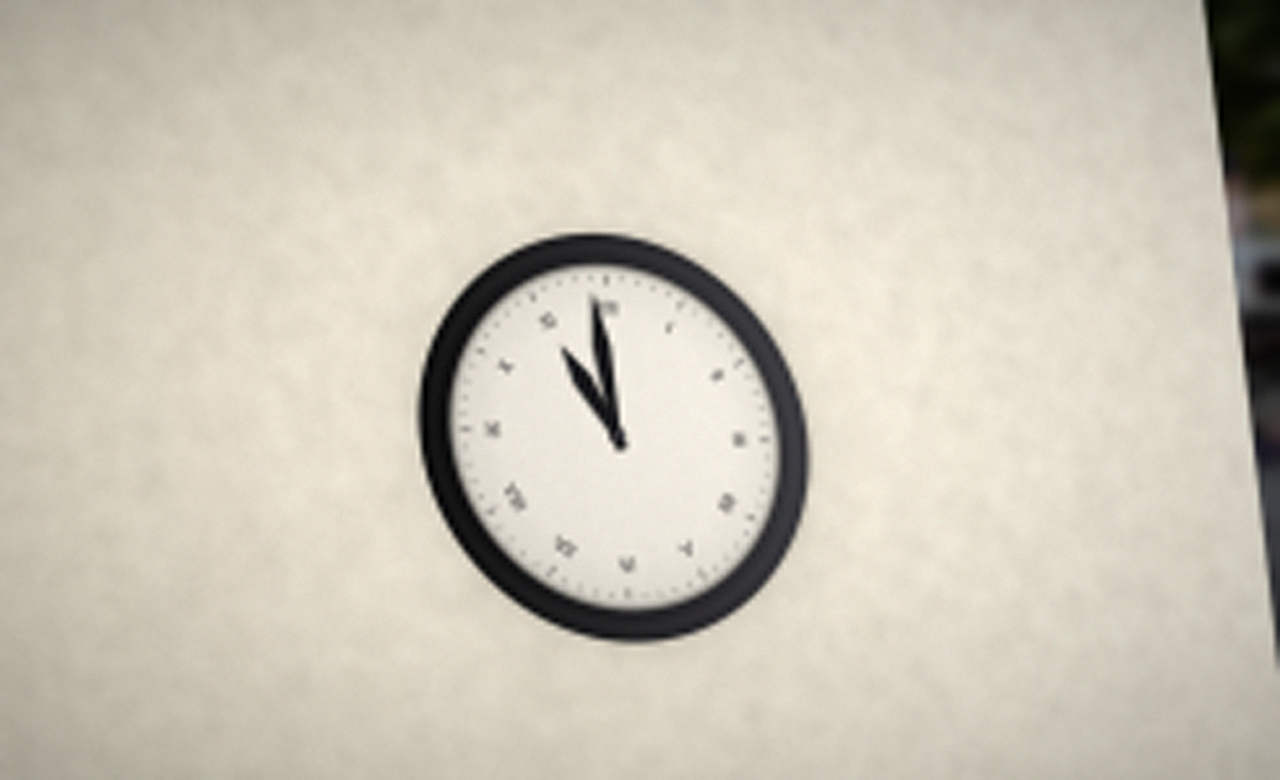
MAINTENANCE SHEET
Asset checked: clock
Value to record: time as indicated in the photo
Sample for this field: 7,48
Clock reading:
10,59
